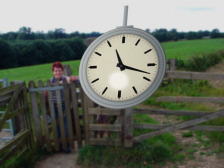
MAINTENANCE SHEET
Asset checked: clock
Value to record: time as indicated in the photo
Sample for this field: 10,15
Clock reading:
11,18
